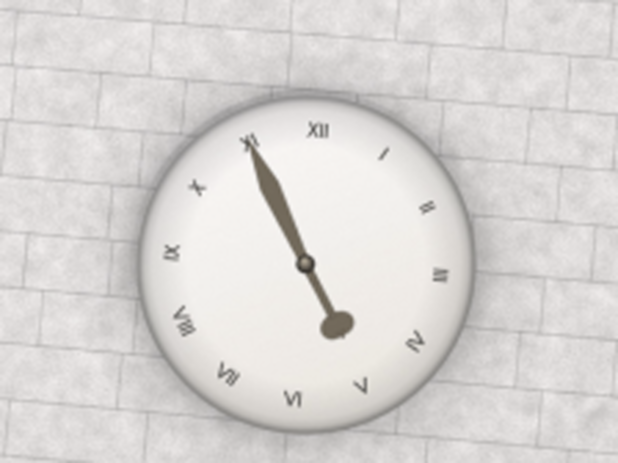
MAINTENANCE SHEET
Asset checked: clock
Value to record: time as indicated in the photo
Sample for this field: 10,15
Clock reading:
4,55
